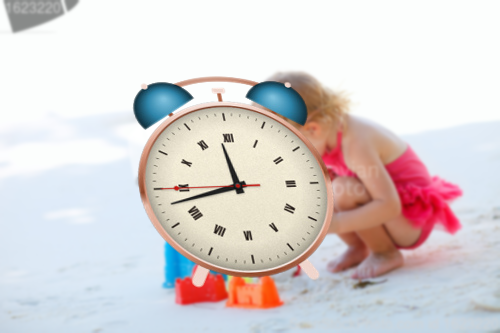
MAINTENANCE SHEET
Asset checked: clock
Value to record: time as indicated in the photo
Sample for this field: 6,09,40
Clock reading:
11,42,45
